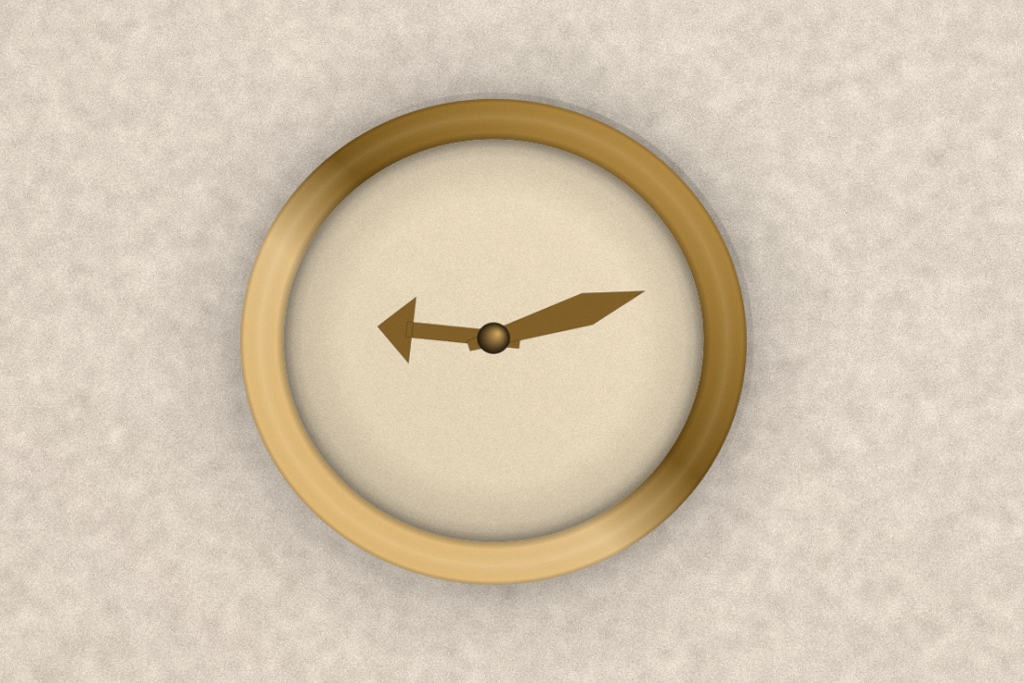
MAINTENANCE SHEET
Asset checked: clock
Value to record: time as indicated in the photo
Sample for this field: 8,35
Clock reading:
9,12
